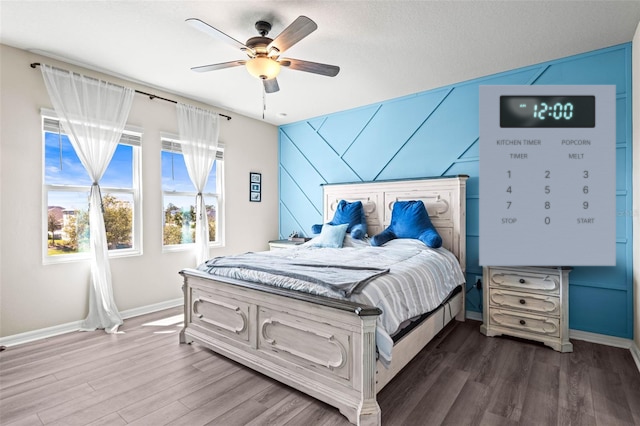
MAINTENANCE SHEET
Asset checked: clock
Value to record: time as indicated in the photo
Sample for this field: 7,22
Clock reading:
12,00
